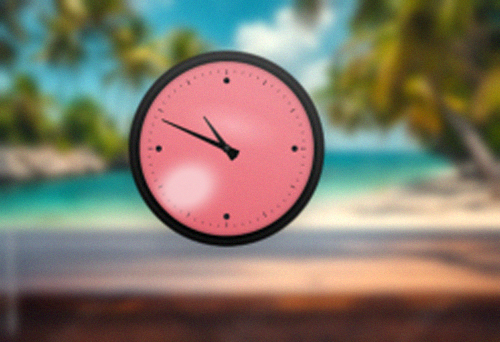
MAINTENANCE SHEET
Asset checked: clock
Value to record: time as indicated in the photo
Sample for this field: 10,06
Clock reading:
10,49
